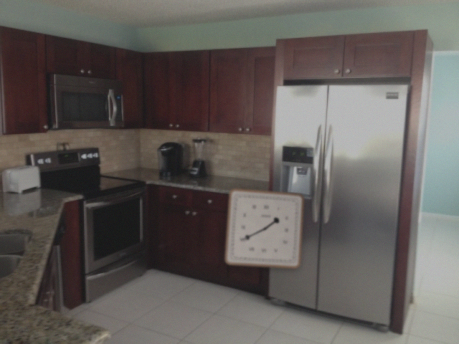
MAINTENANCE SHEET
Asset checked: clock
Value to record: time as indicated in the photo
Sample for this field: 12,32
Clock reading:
1,40
